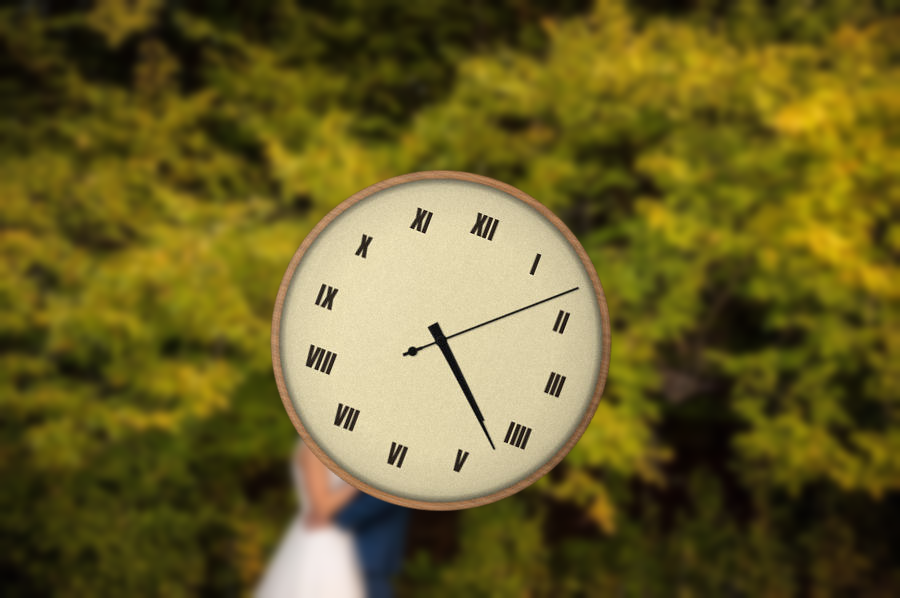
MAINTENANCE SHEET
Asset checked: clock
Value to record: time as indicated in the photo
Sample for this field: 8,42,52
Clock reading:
4,22,08
